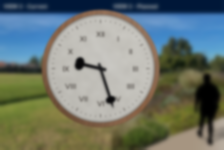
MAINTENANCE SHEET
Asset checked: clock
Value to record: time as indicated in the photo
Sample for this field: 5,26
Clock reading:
9,27
